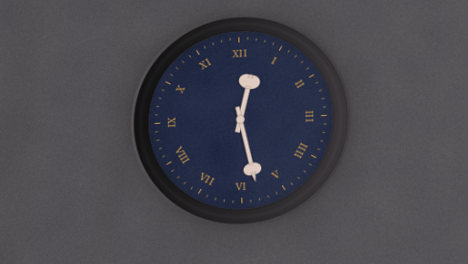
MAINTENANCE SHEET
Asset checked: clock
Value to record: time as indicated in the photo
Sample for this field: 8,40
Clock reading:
12,28
